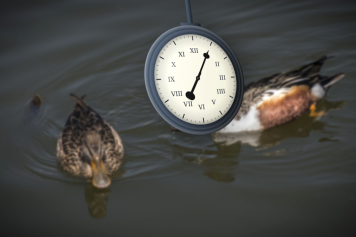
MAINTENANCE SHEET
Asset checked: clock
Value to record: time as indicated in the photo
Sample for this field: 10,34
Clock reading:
7,05
